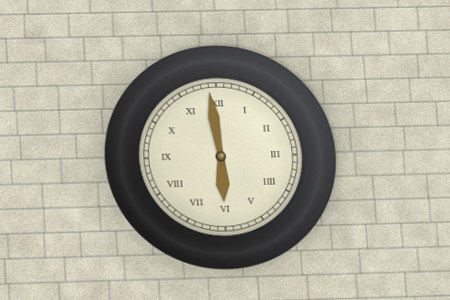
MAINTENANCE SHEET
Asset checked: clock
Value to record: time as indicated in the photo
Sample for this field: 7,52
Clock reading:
5,59
